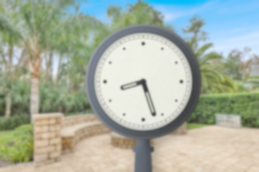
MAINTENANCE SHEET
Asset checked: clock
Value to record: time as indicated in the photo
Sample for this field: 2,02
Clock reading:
8,27
